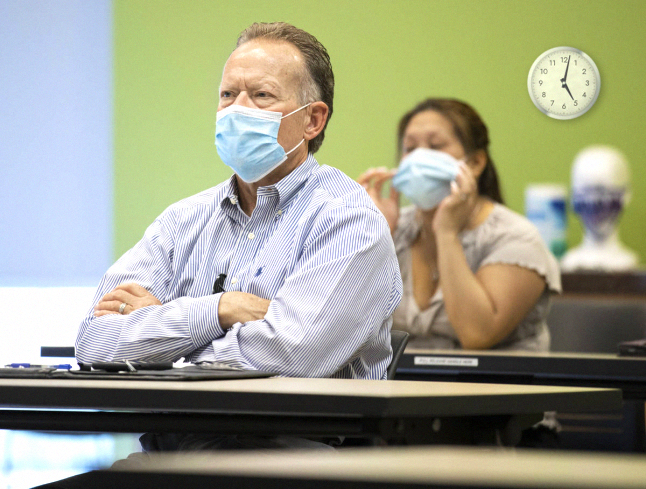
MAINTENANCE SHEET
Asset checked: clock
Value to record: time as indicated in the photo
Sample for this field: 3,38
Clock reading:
5,02
